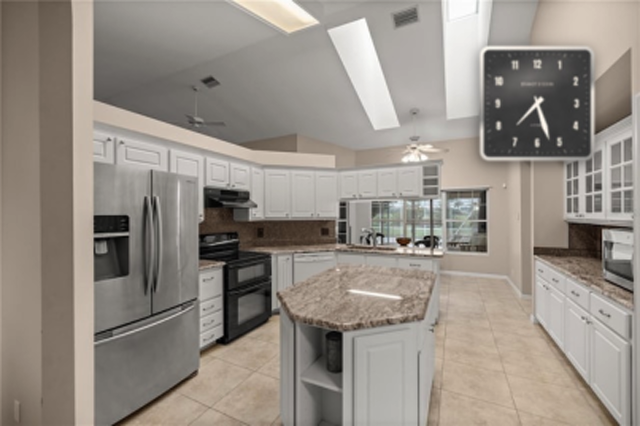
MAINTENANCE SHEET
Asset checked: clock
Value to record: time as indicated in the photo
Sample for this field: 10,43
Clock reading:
7,27
